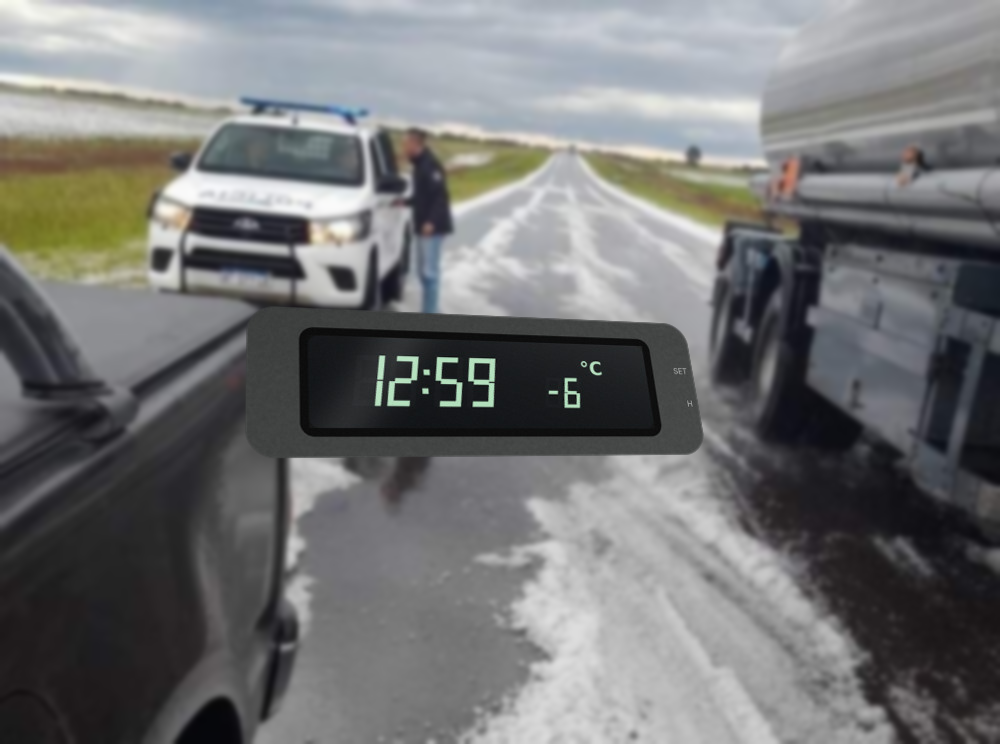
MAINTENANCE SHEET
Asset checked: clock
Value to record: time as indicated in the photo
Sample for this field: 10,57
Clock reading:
12,59
